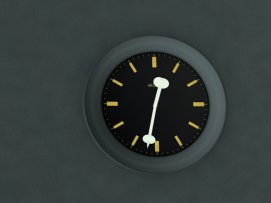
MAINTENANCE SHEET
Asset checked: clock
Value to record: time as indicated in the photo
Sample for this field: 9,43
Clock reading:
12,32
